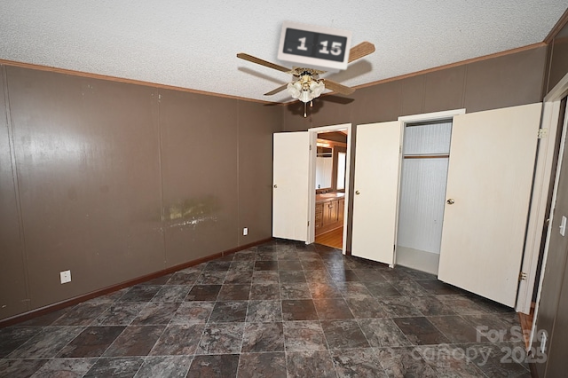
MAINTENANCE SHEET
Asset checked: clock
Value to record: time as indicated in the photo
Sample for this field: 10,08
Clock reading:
1,15
